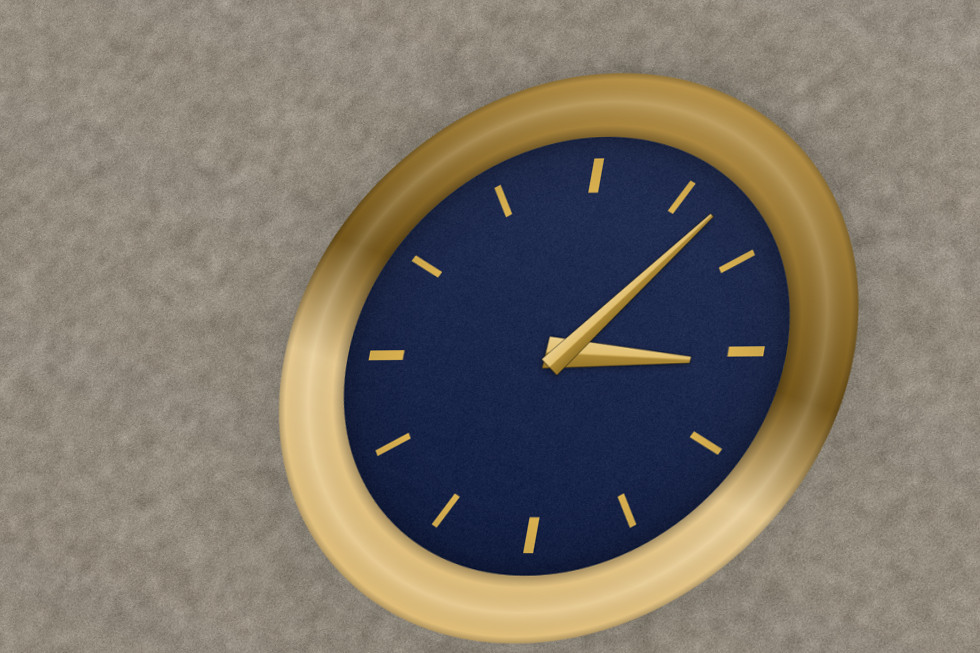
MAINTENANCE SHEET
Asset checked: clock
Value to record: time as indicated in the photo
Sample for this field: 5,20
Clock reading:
3,07
